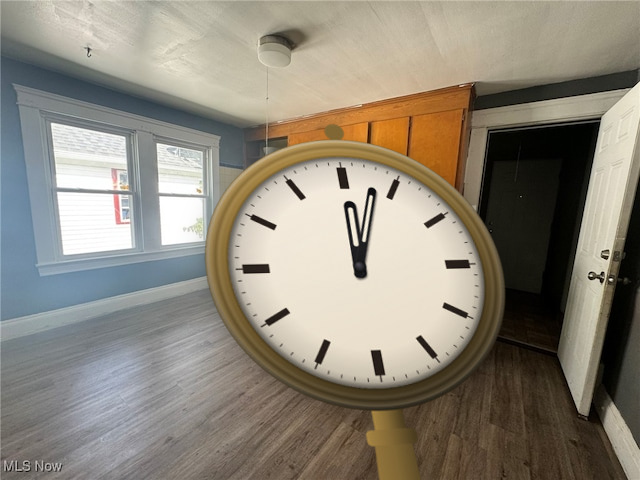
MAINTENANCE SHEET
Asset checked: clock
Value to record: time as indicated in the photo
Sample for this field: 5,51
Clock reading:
12,03
